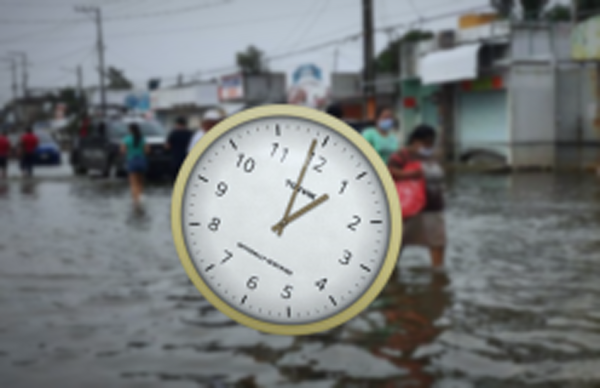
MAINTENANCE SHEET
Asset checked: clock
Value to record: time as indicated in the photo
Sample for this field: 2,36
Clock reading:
12,59
